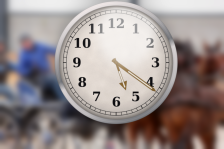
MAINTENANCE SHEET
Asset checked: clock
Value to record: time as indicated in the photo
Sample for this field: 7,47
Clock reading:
5,21
